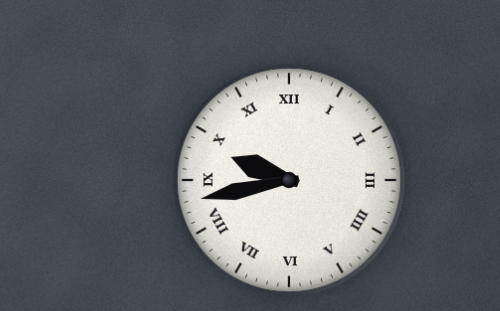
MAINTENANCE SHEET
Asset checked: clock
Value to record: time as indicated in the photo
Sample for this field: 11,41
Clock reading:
9,43
